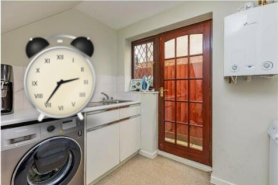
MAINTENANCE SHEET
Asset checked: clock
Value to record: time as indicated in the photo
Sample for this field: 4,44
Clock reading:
2,36
